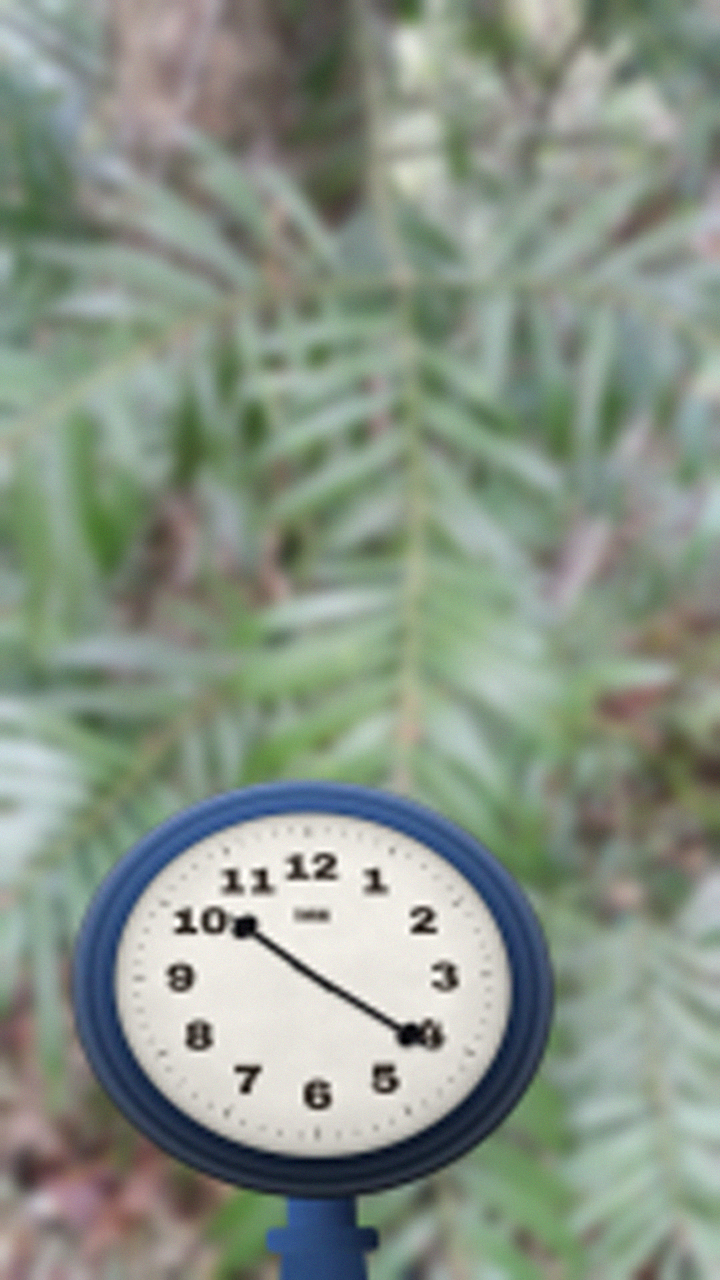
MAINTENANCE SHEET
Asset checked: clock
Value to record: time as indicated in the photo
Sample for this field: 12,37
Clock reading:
10,21
